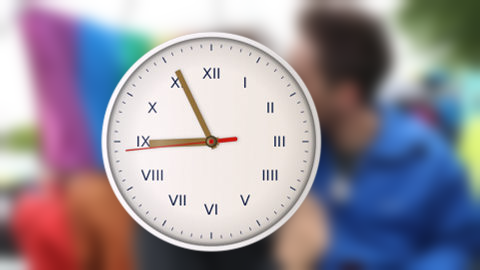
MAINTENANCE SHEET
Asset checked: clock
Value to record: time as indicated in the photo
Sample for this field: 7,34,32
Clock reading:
8,55,44
